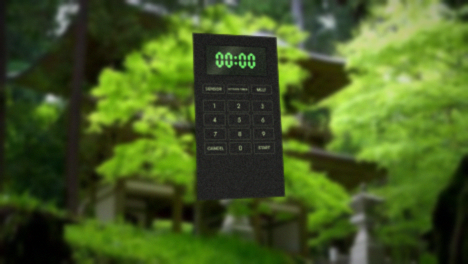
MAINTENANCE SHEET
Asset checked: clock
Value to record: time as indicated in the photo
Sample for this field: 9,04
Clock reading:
0,00
